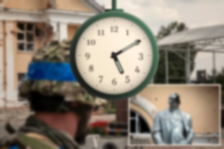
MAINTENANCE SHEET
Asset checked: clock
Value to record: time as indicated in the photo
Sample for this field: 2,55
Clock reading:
5,10
